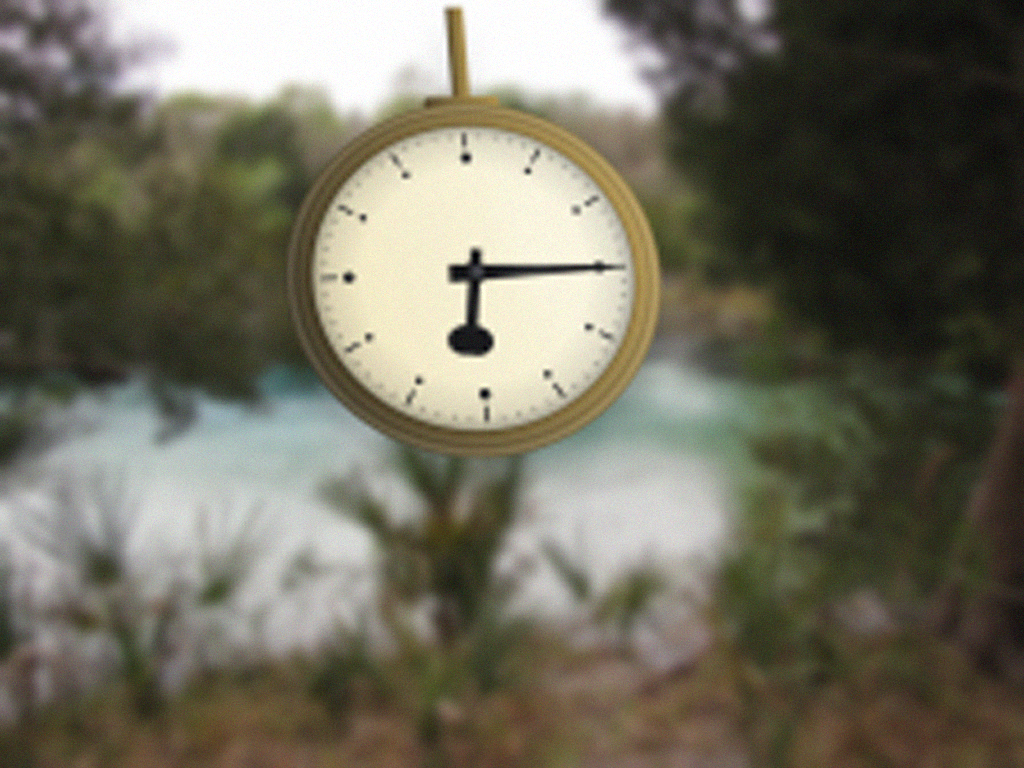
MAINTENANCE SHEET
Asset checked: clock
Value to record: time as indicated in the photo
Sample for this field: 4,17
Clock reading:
6,15
